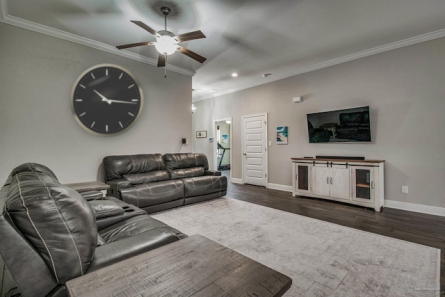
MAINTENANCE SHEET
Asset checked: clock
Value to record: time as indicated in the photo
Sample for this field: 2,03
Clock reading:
10,16
